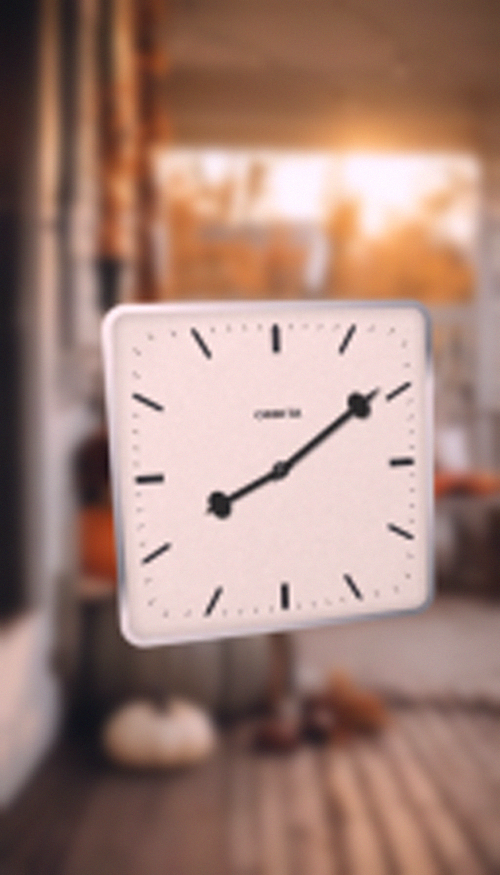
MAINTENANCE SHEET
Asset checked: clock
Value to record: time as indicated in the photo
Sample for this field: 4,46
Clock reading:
8,09
